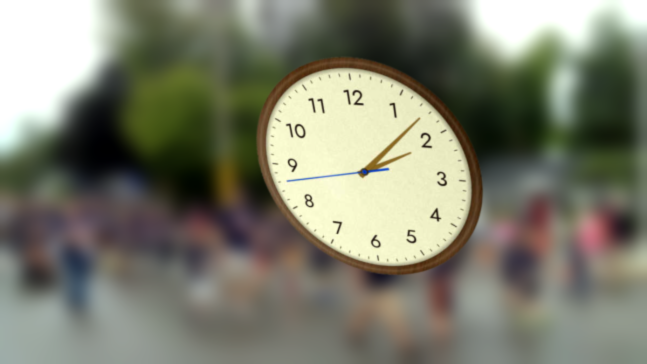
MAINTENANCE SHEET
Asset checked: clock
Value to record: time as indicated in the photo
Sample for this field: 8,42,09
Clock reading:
2,07,43
